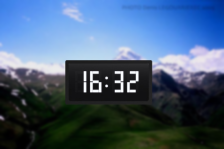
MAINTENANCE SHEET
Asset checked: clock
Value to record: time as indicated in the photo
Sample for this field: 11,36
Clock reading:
16,32
